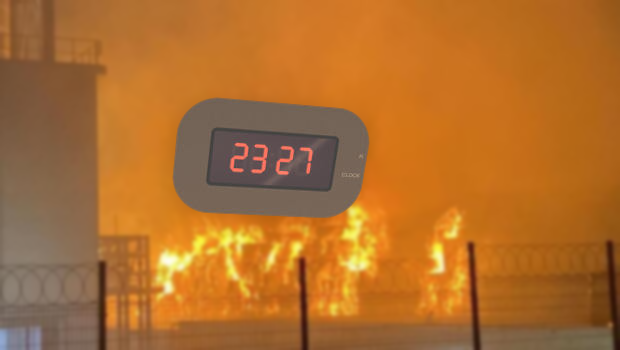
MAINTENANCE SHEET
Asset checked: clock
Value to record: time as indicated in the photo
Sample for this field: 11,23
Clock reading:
23,27
